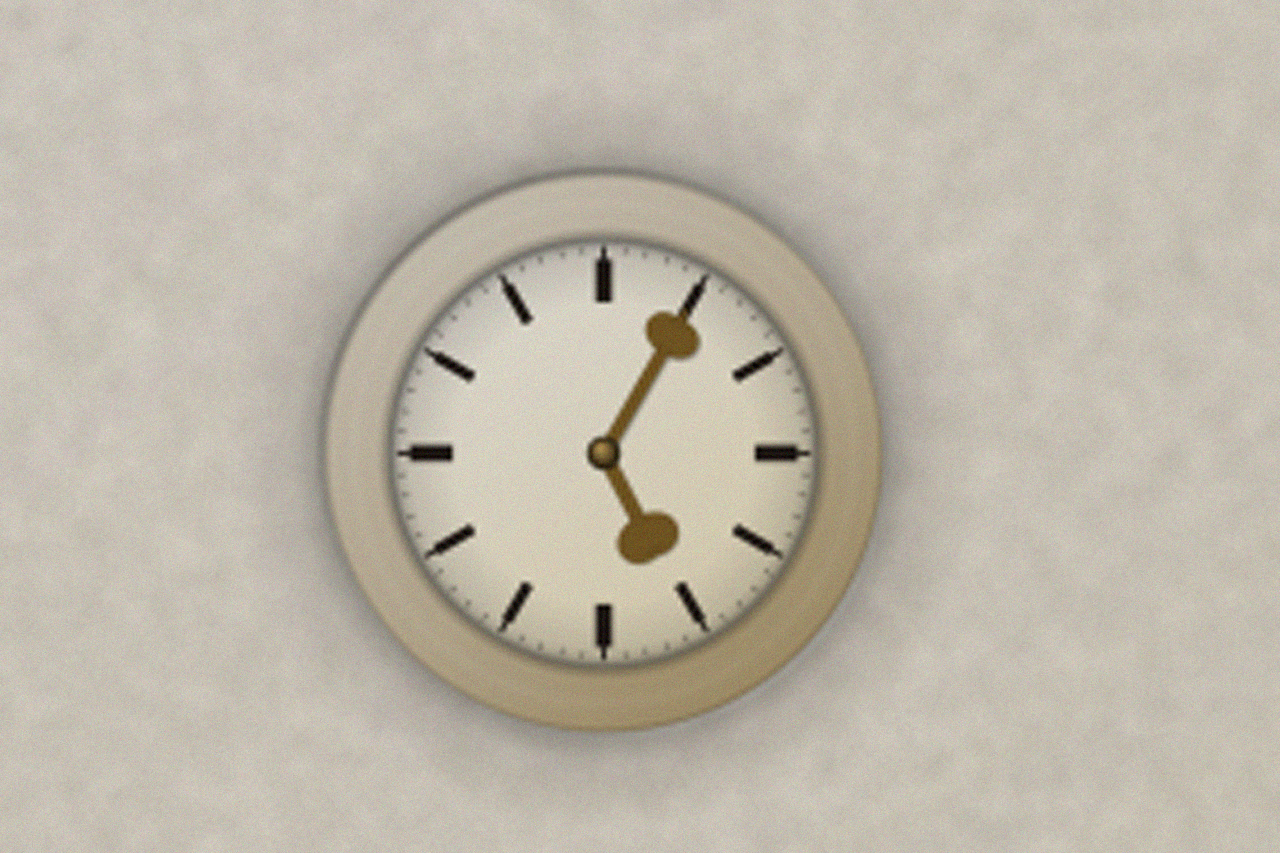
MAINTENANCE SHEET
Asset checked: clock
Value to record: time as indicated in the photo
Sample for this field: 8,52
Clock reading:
5,05
